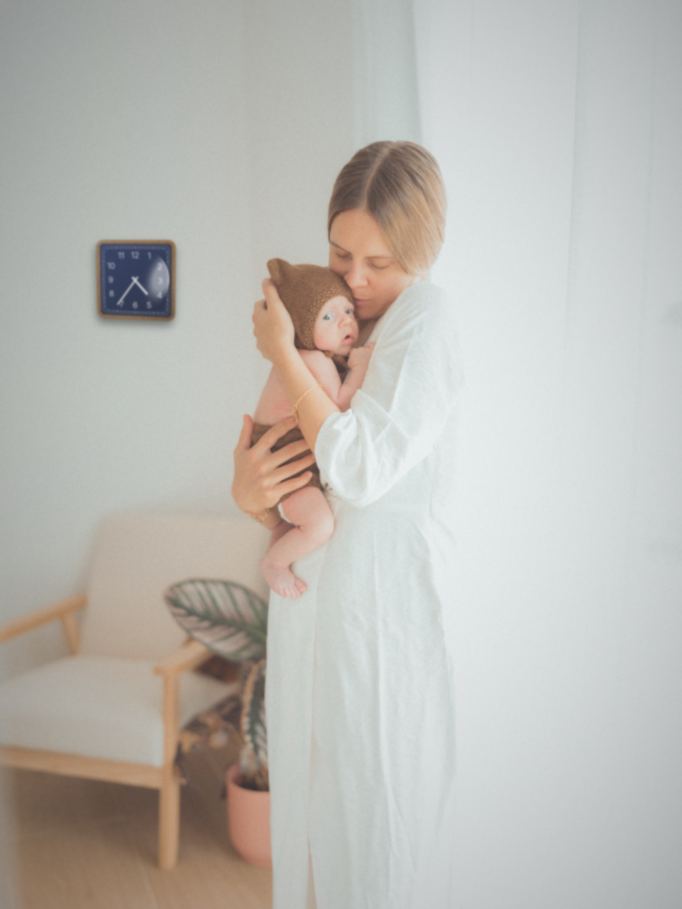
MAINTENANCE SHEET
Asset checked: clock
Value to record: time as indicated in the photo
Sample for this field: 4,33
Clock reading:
4,36
